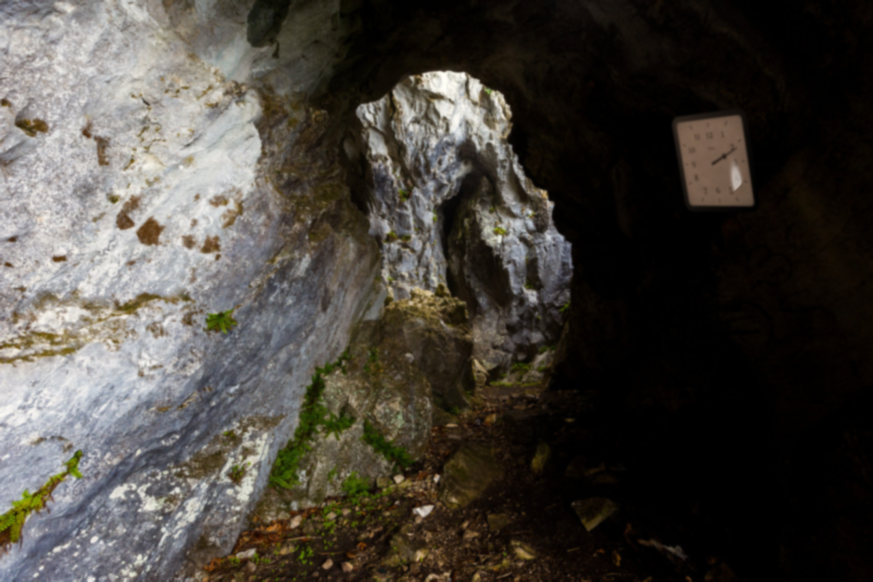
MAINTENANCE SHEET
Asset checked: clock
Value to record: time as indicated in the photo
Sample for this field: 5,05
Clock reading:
2,11
